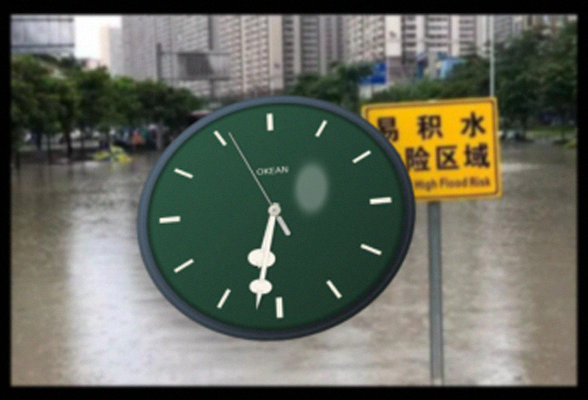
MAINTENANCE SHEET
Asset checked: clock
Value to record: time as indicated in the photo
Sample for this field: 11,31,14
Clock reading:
6,31,56
